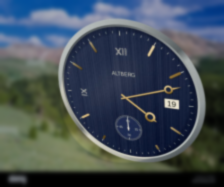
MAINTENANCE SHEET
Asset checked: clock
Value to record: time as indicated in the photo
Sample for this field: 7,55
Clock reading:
4,12
